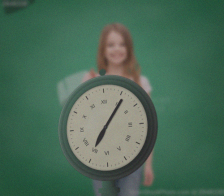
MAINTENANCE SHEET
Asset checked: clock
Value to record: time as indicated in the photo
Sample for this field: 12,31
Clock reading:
7,06
